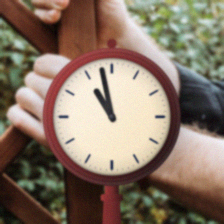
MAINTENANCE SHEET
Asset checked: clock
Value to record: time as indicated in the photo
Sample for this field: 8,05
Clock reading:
10,58
